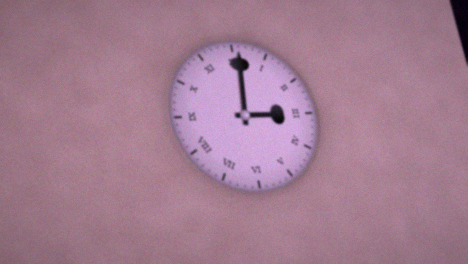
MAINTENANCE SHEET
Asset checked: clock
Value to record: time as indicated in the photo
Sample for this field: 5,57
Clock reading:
3,01
